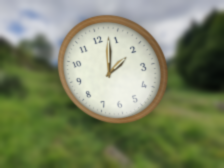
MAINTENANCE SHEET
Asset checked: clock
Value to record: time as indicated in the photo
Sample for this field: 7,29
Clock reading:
2,03
